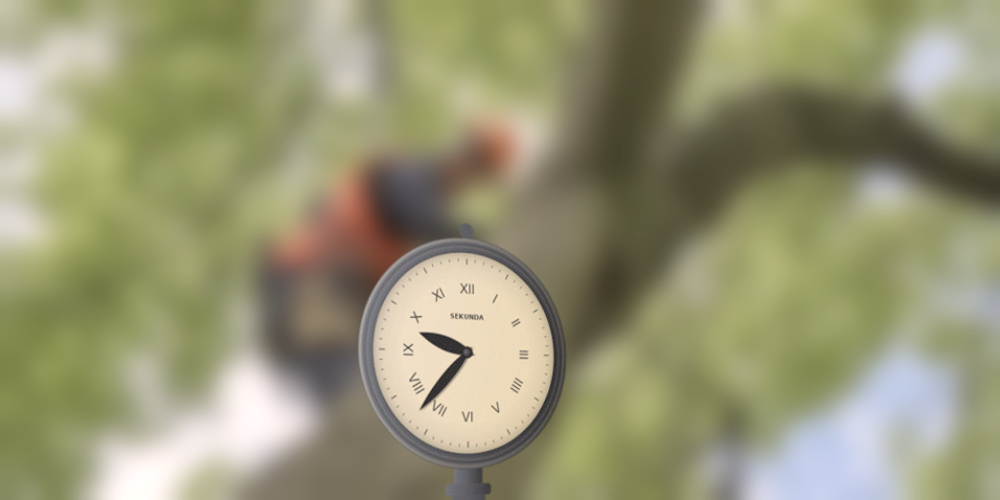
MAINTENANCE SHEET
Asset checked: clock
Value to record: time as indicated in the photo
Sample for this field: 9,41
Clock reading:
9,37
